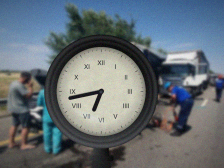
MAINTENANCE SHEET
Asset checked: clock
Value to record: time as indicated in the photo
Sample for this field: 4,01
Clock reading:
6,43
